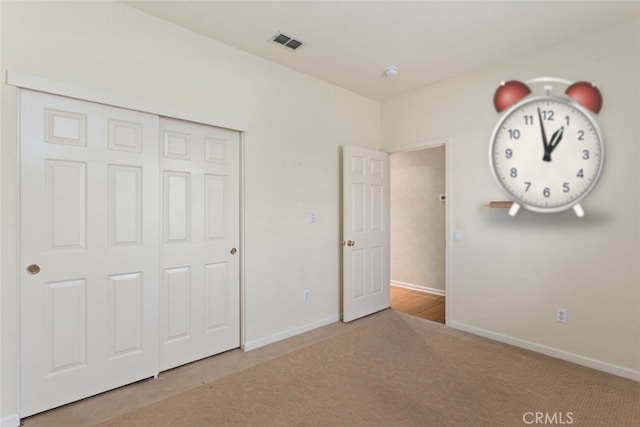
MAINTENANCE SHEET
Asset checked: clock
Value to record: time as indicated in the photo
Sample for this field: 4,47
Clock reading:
12,58
